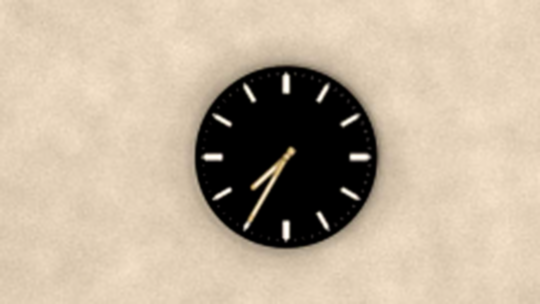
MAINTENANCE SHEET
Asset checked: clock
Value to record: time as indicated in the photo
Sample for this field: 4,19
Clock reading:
7,35
